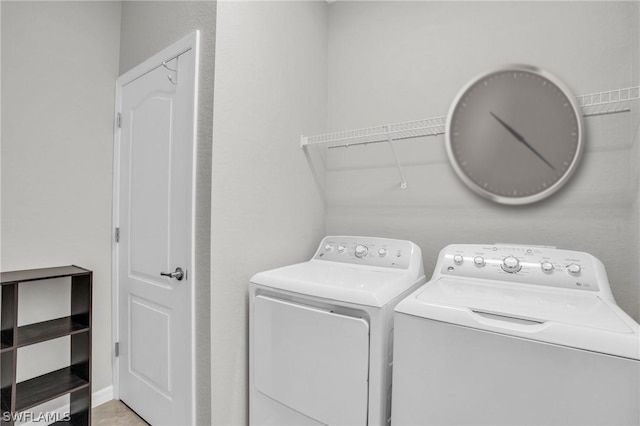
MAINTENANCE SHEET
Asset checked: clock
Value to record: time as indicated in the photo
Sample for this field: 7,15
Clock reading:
10,22
